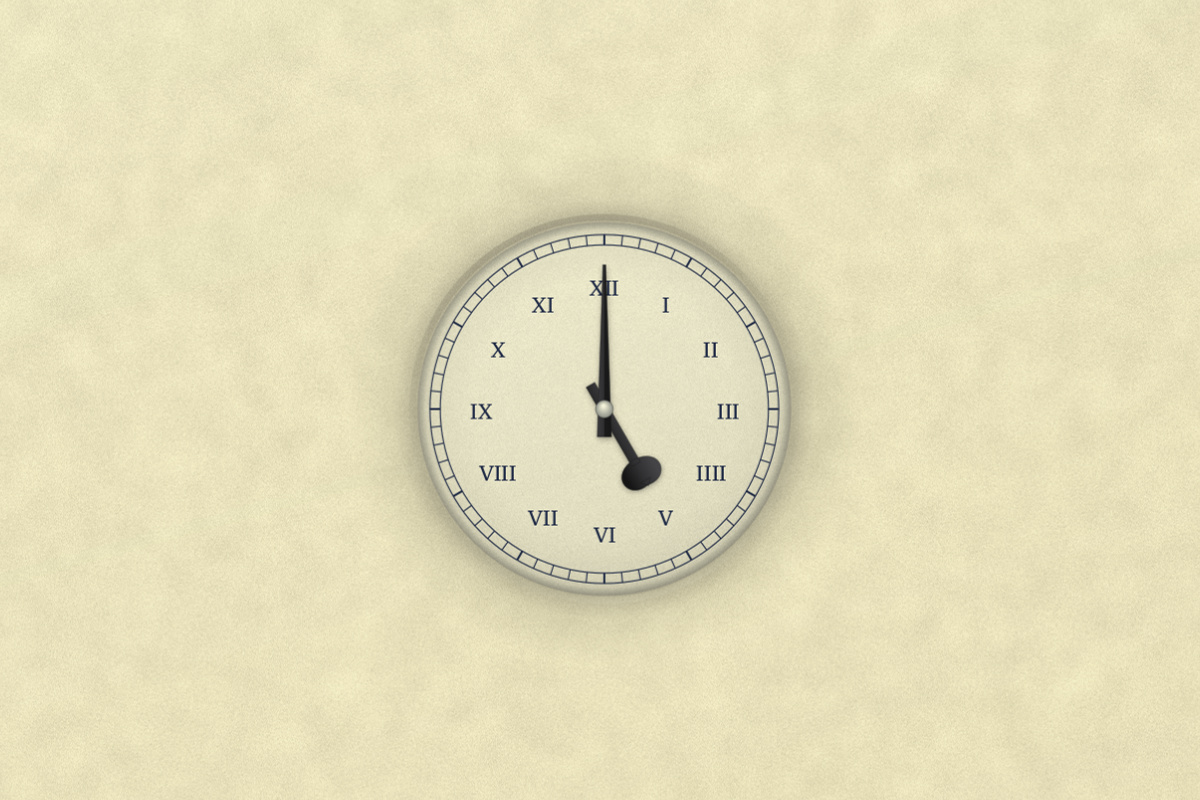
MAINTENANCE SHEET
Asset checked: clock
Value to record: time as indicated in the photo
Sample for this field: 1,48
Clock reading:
5,00
